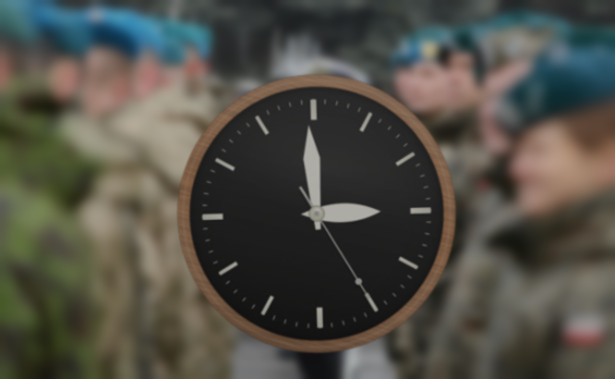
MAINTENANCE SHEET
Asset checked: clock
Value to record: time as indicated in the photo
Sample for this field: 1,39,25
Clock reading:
2,59,25
